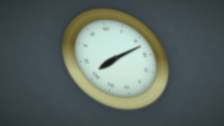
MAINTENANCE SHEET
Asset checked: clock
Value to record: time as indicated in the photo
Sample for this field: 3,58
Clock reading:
8,12
